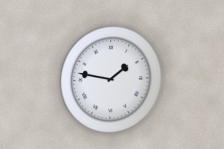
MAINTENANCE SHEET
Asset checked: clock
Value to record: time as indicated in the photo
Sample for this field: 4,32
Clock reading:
1,47
